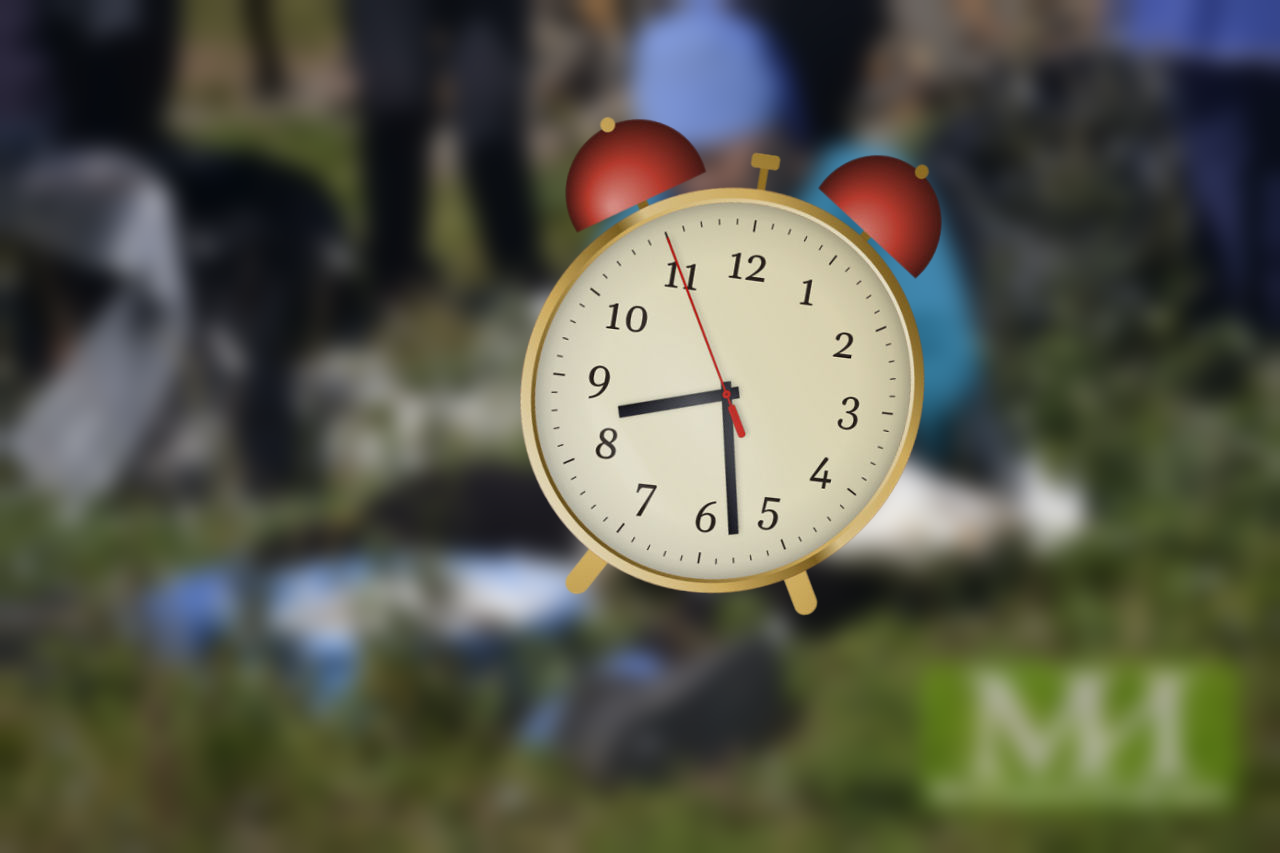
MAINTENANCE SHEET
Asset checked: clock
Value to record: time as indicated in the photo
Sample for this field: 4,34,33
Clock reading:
8,27,55
